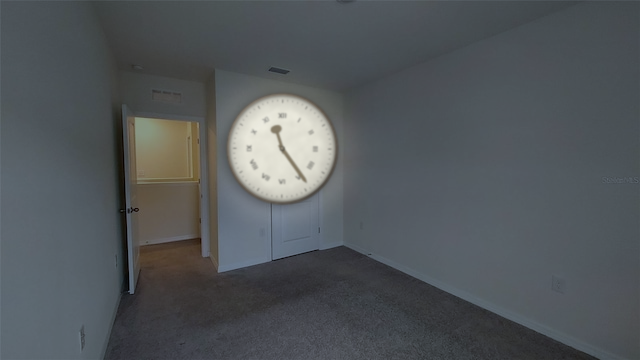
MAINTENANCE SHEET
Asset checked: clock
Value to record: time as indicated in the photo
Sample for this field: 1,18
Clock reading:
11,24
